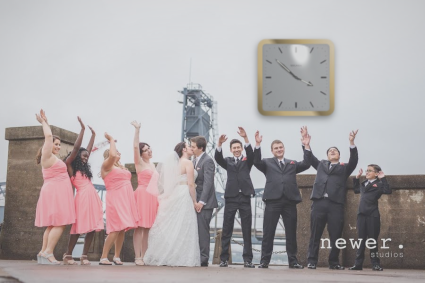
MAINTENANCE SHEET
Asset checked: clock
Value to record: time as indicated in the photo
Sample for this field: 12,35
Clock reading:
3,52
